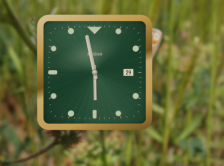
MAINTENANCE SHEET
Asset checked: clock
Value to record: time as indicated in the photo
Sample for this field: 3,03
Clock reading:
5,58
